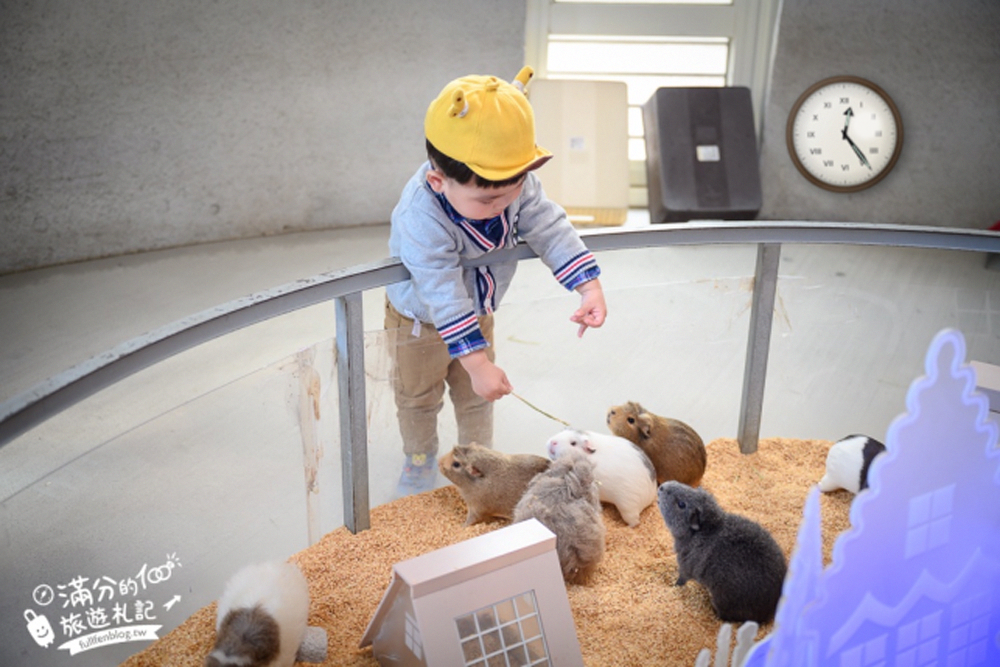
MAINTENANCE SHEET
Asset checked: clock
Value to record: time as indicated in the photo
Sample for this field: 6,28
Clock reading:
12,24
